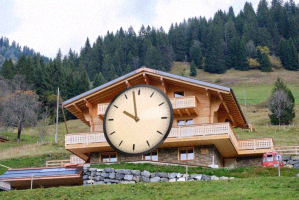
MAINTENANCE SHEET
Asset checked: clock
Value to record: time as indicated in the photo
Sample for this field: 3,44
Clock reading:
9,58
